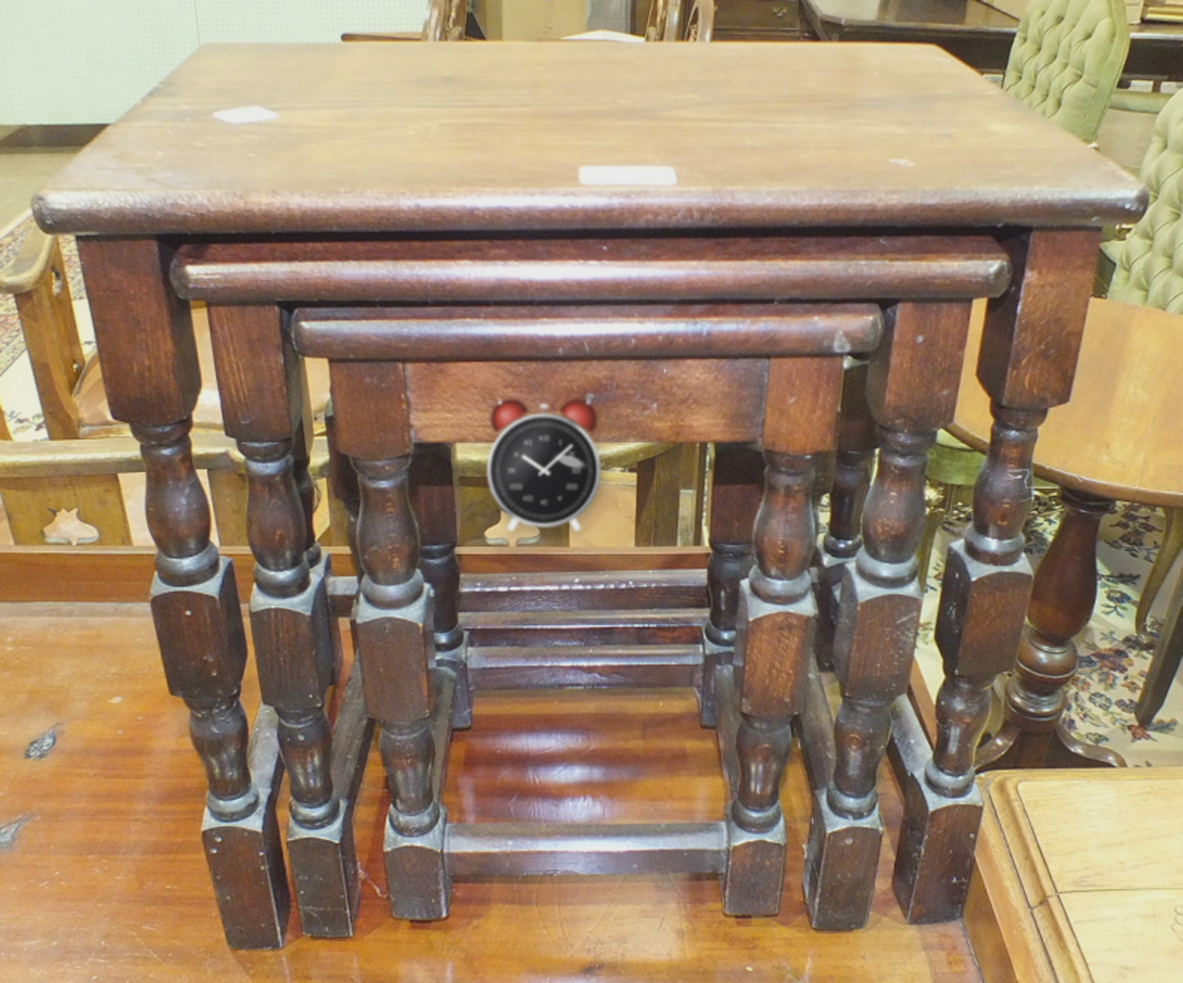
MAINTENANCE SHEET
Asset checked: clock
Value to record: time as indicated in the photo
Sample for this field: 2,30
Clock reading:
10,08
